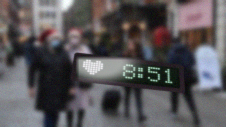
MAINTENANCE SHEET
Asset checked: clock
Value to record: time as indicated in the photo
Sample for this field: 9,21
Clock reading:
8,51
